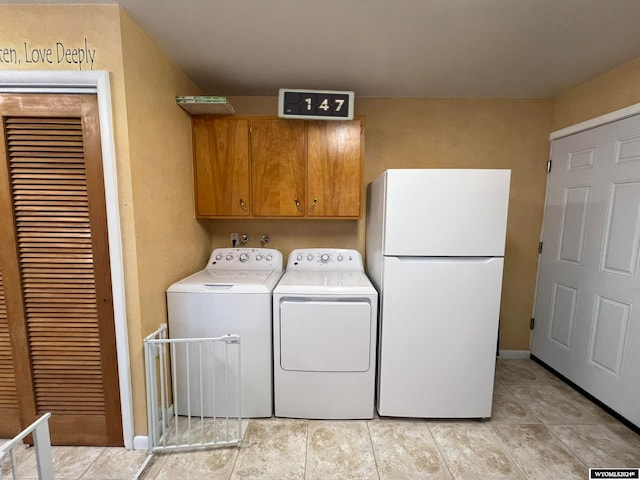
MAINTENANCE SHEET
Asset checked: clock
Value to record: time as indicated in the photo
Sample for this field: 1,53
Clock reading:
1,47
